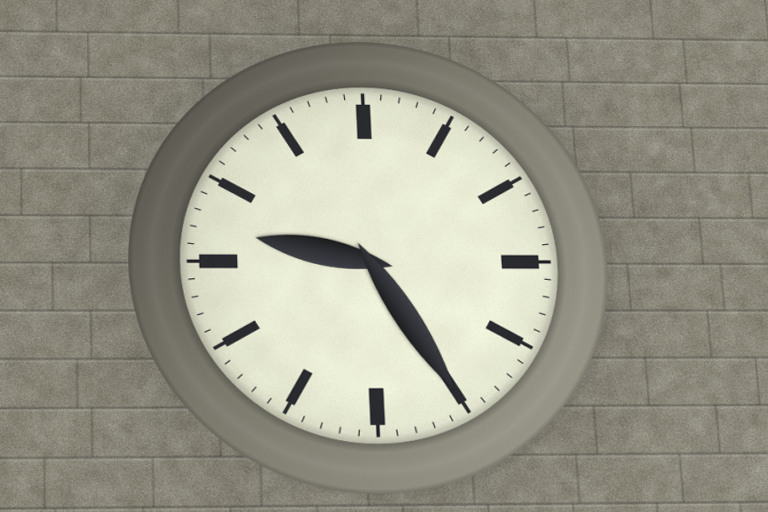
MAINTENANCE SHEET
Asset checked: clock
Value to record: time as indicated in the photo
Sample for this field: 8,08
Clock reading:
9,25
